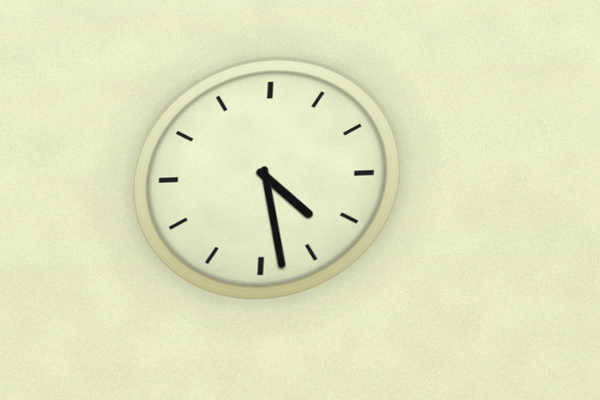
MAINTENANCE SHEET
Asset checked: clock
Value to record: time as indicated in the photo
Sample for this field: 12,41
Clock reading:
4,28
